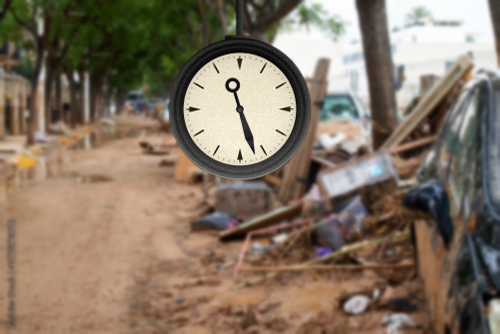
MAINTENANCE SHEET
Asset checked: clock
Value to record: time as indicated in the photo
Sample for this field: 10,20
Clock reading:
11,27
